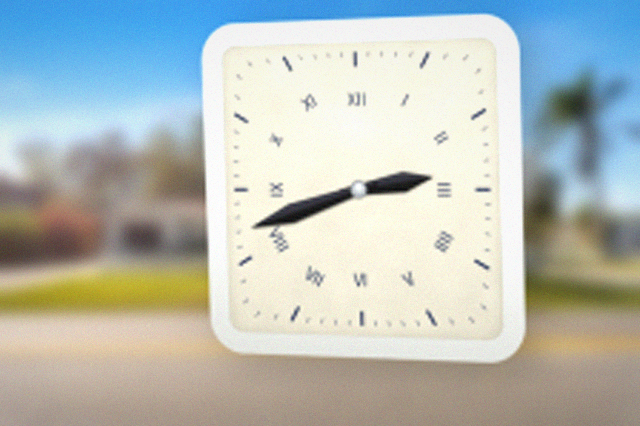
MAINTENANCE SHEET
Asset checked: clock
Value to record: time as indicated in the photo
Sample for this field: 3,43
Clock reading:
2,42
